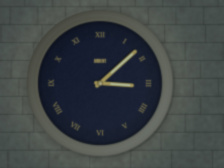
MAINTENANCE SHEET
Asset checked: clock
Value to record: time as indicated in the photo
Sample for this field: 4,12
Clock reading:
3,08
